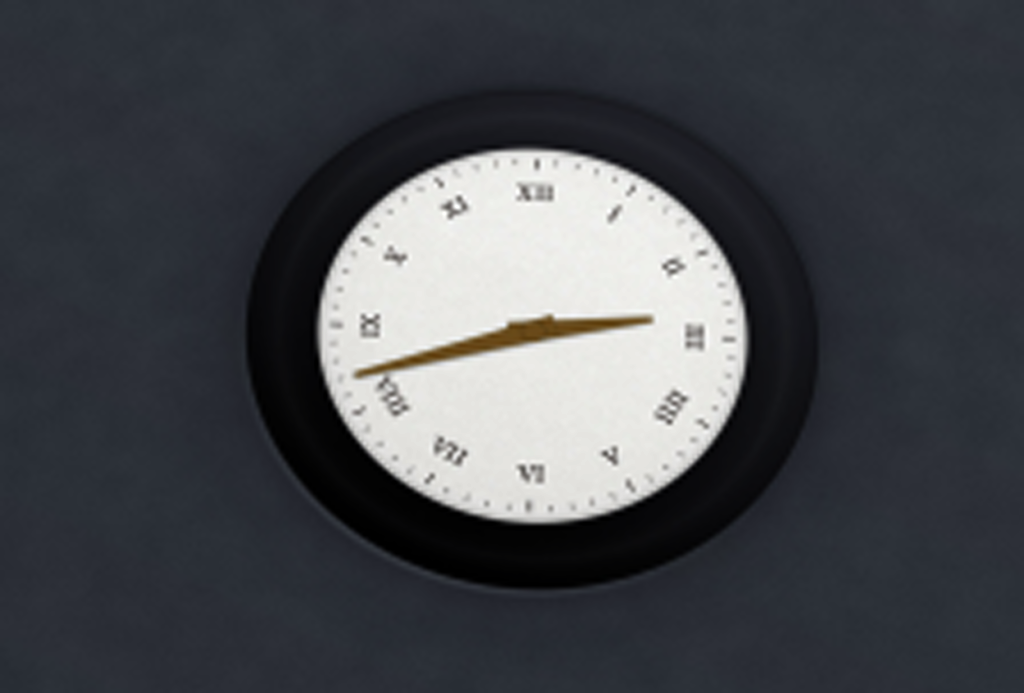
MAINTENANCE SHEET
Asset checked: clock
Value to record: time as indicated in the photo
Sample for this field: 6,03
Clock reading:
2,42
